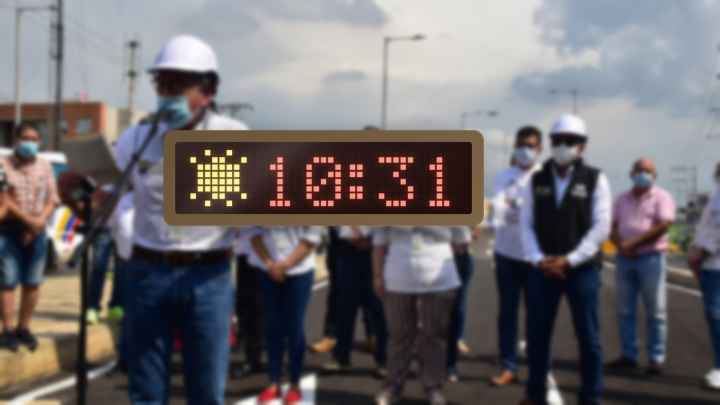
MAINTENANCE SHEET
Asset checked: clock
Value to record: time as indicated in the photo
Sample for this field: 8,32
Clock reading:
10,31
